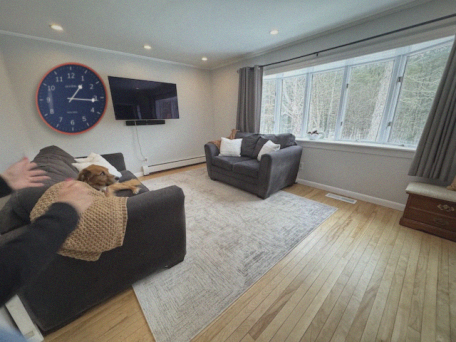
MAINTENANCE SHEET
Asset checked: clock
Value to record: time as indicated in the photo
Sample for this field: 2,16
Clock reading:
1,16
